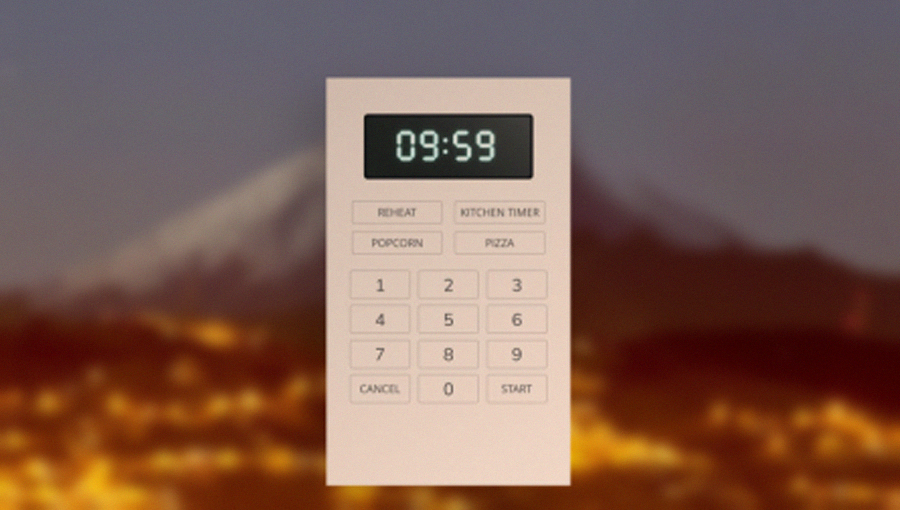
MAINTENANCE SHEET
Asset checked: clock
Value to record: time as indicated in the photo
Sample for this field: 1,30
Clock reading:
9,59
